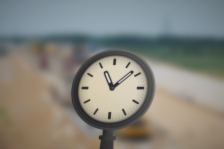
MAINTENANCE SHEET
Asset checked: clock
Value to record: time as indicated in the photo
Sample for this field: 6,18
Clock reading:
11,08
